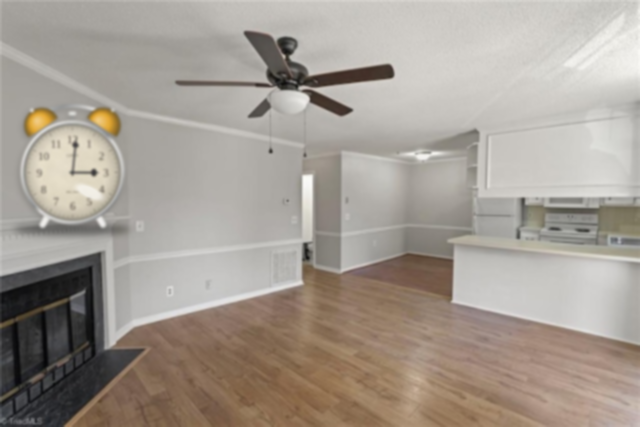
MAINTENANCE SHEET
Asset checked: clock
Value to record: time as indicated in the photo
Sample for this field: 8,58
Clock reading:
3,01
